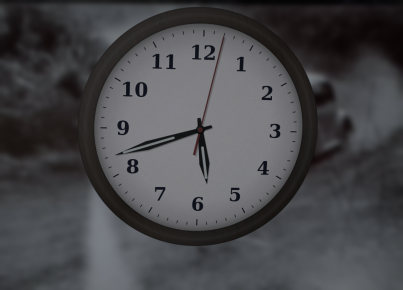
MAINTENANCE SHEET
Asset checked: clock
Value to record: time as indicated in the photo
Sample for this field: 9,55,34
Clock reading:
5,42,02
